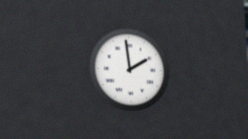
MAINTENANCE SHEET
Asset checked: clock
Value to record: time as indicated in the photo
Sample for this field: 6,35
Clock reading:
1,59
